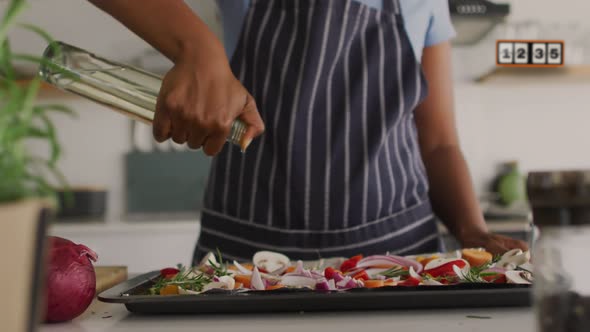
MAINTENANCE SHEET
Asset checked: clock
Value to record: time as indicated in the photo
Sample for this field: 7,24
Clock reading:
12,35
